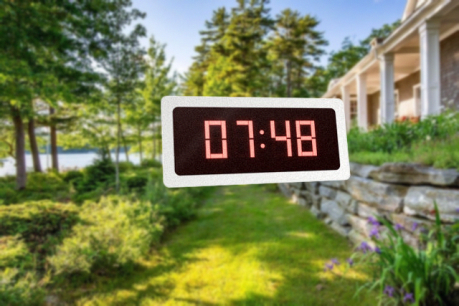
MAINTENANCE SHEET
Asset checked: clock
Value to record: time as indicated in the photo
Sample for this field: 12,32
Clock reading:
7,48
